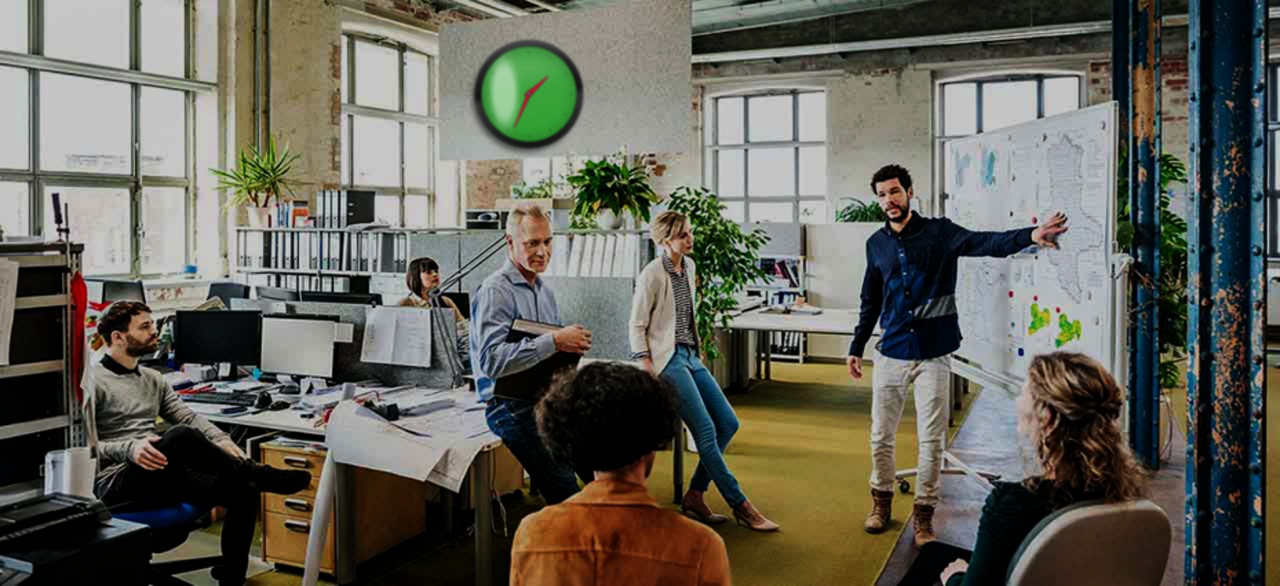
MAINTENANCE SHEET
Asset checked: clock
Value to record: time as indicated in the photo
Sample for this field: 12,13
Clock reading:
1,34
